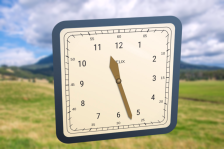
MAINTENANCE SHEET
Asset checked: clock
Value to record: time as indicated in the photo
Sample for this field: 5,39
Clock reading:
11,27
